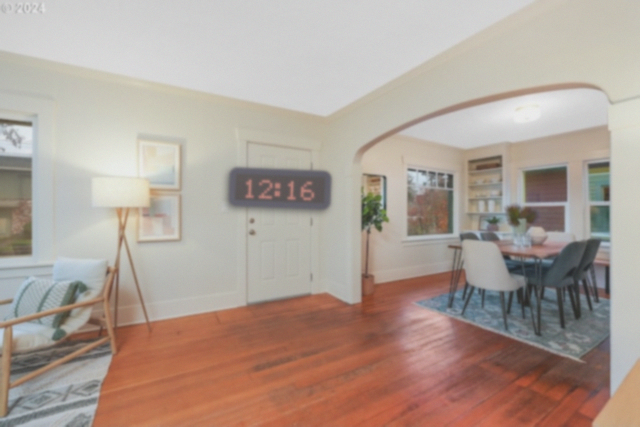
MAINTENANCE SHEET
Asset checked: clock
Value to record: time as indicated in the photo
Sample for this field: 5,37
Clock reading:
12,16
